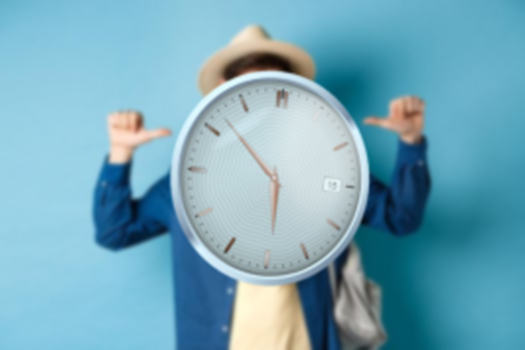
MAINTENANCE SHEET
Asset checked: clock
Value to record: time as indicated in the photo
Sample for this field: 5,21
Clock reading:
5,52
